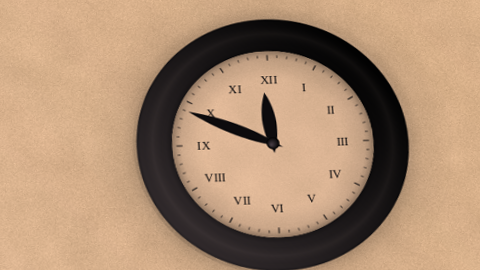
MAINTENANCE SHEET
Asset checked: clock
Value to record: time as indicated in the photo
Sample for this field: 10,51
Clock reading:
11,49
